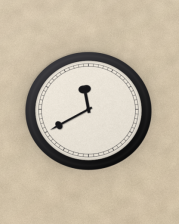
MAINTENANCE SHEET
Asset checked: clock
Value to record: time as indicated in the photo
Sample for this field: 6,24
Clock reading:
11,40
